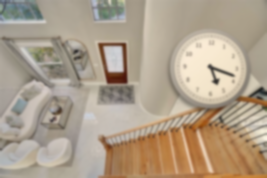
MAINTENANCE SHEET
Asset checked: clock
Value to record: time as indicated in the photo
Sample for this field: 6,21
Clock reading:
5,18
